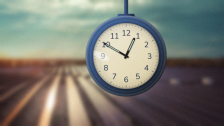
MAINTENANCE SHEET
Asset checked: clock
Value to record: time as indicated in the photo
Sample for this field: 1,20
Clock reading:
12,50
